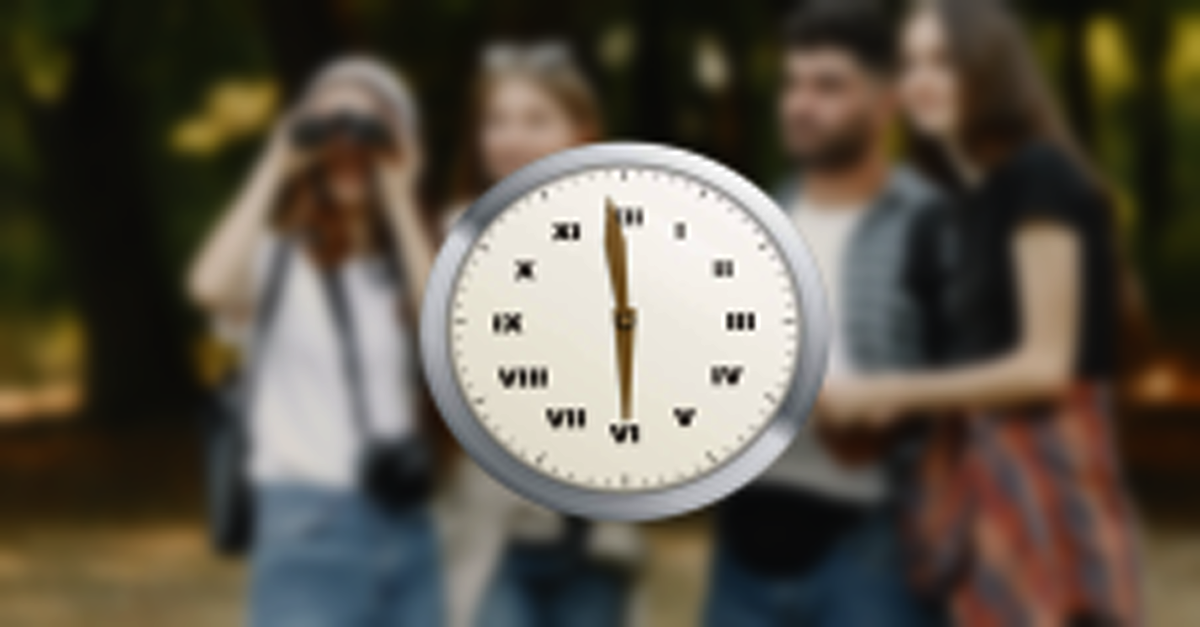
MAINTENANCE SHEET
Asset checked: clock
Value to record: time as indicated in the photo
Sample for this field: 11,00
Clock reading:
5,59
